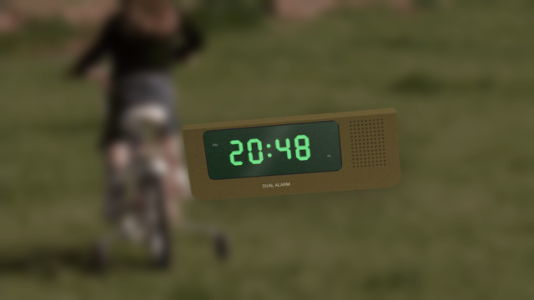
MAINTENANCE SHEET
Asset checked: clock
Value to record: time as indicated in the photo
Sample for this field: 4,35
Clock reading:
20,48
